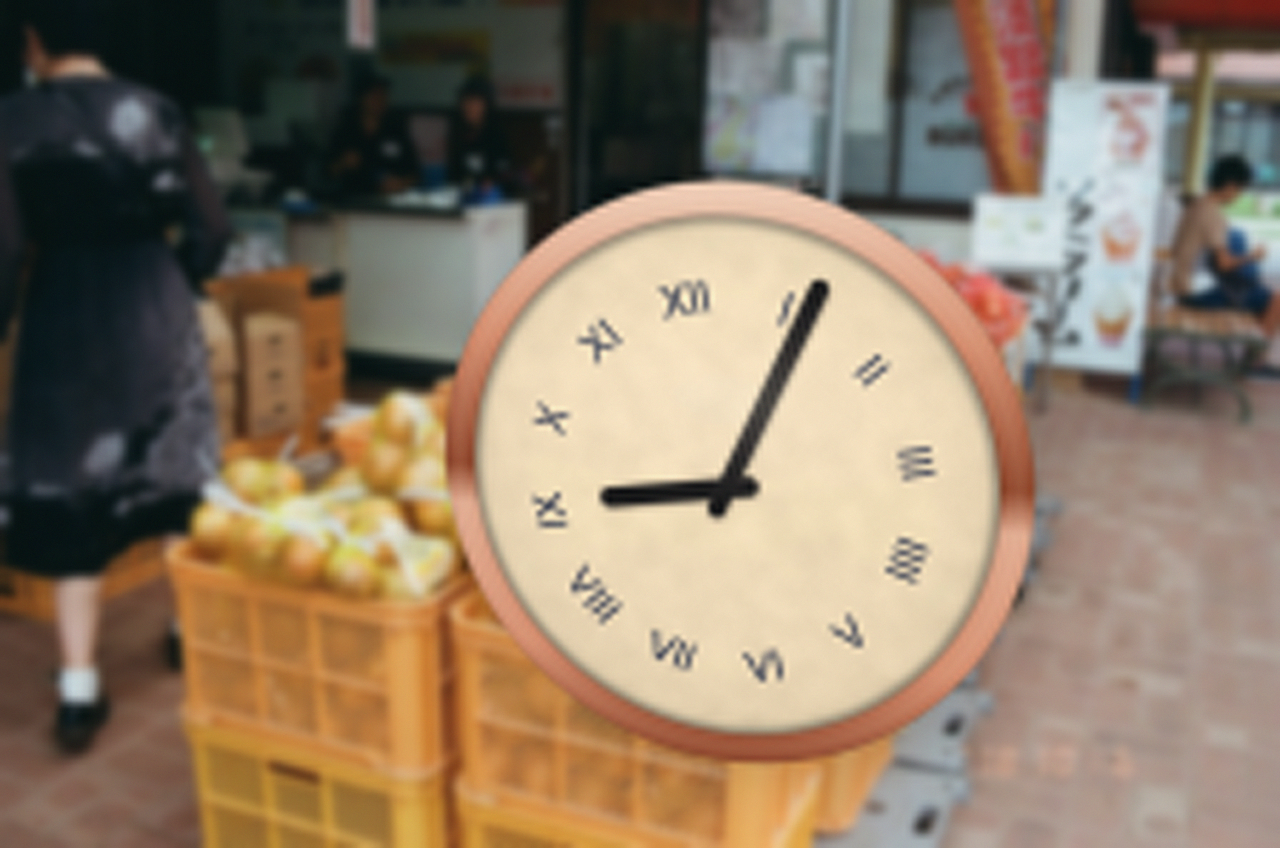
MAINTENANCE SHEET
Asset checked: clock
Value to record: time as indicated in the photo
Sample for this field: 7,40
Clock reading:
9,06
